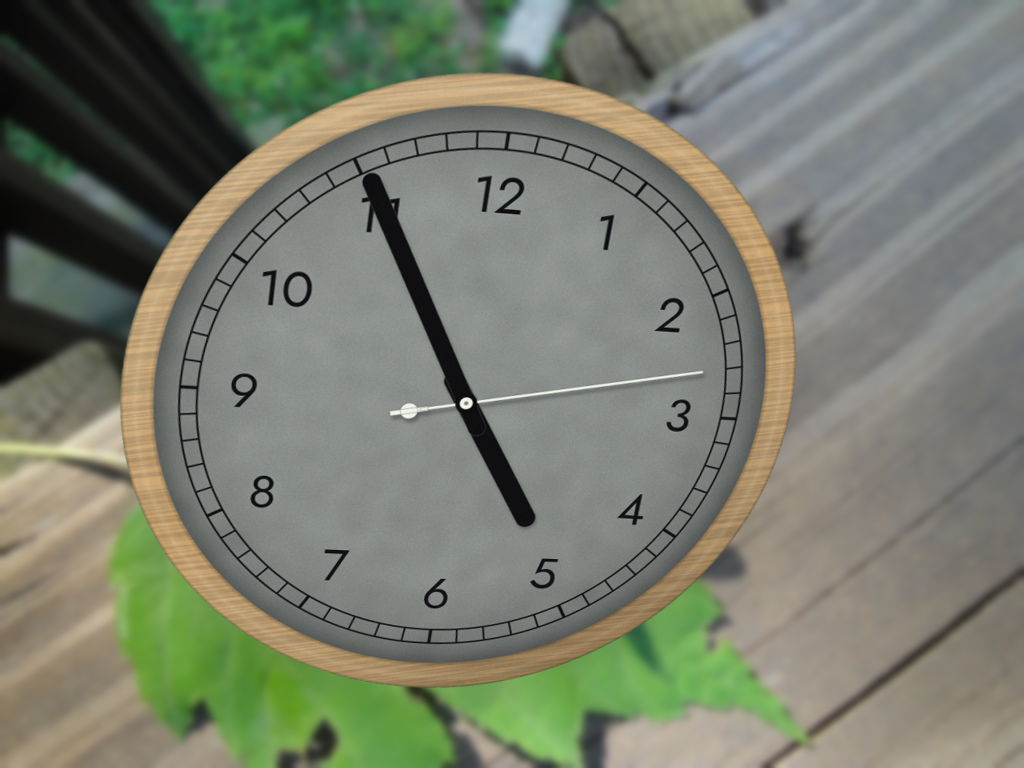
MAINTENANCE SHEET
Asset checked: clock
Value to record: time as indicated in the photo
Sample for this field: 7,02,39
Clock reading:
4,55,13
